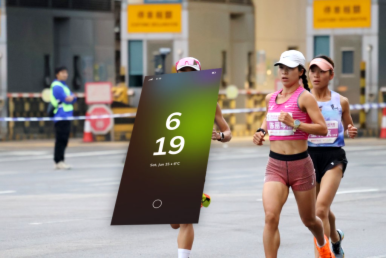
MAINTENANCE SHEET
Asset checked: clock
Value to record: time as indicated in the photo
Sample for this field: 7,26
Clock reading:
6,19
